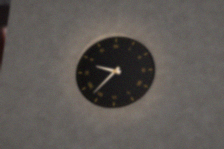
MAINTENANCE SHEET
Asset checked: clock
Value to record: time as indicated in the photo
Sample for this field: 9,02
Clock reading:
9,37
